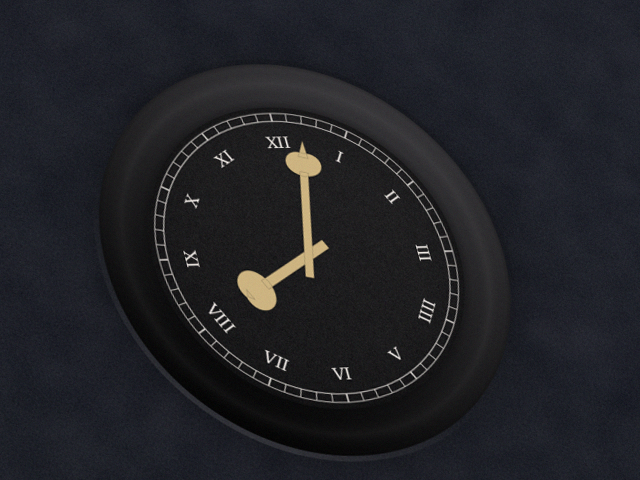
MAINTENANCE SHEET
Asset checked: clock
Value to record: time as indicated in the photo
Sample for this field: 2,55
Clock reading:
8,02
